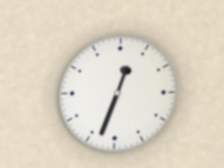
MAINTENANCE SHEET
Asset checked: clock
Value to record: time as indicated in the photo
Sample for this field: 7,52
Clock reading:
12,33
